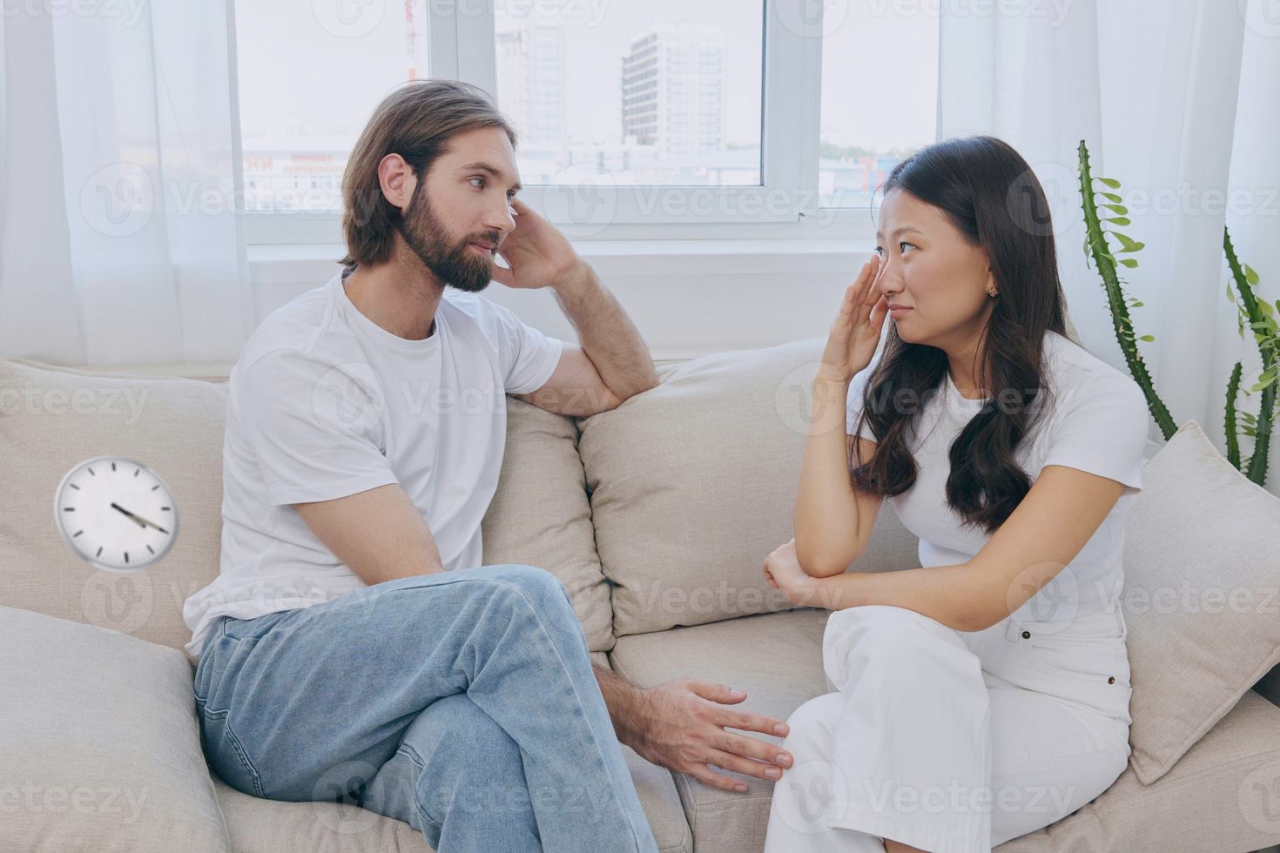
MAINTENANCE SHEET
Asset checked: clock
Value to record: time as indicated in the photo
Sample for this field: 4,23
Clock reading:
4,20
